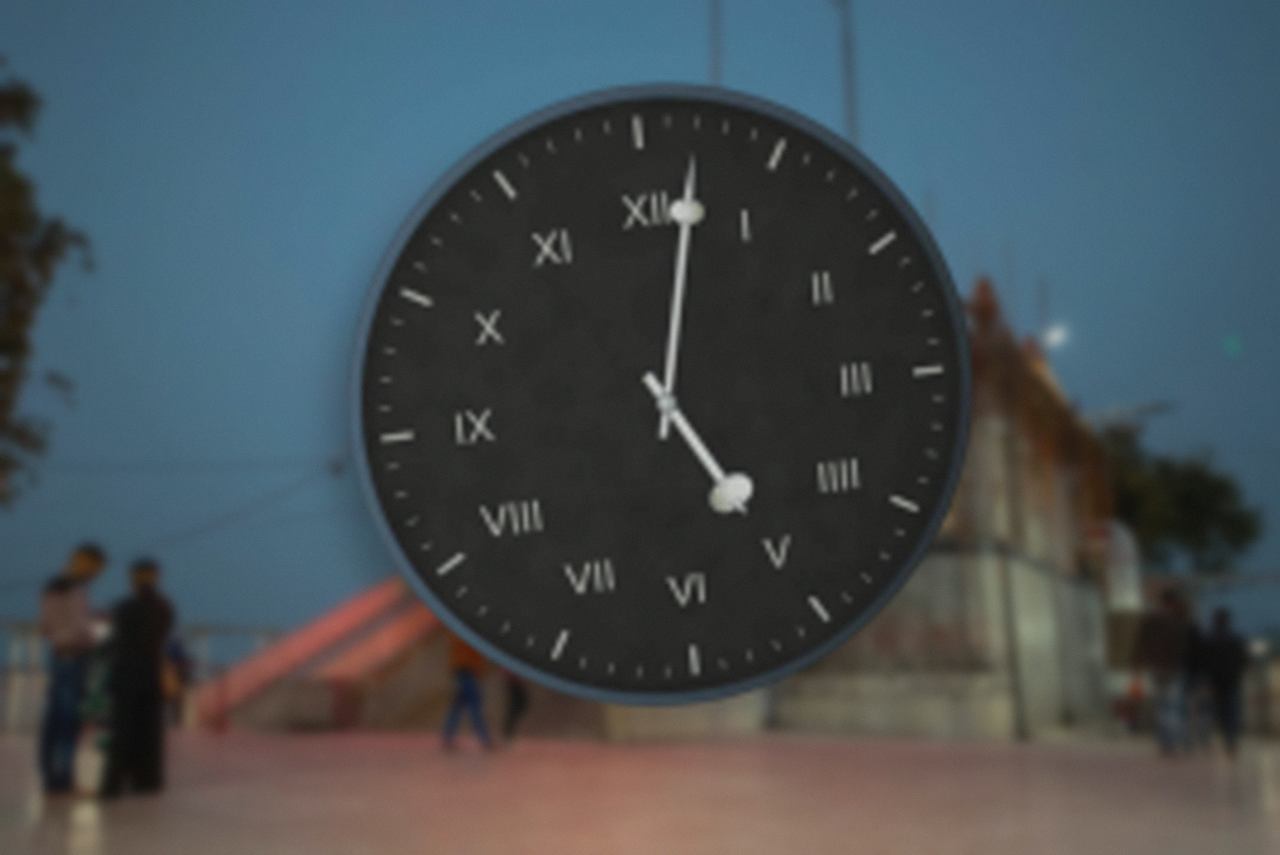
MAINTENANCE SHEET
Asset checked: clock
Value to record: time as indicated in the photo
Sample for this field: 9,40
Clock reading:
5,02
